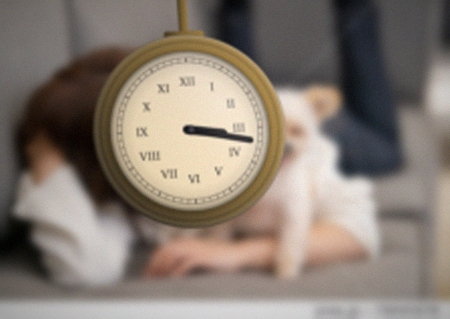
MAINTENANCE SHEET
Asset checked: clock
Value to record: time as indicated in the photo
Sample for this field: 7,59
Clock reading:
3,17
